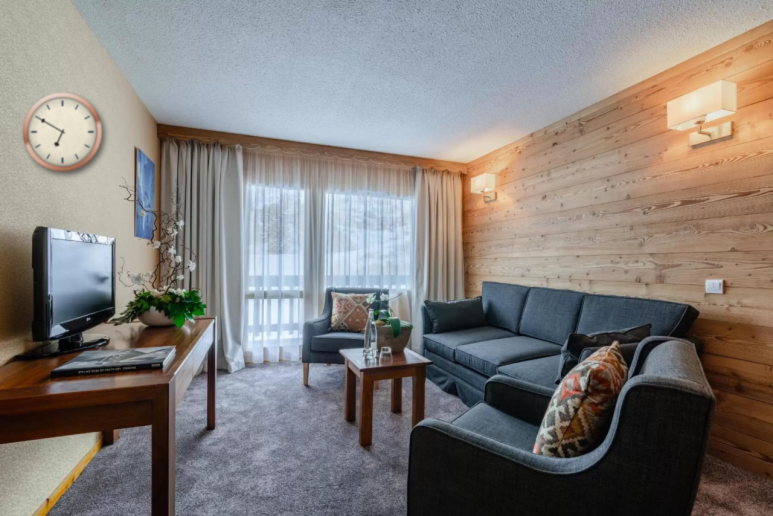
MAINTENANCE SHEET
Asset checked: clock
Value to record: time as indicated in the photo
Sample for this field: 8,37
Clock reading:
6,50
